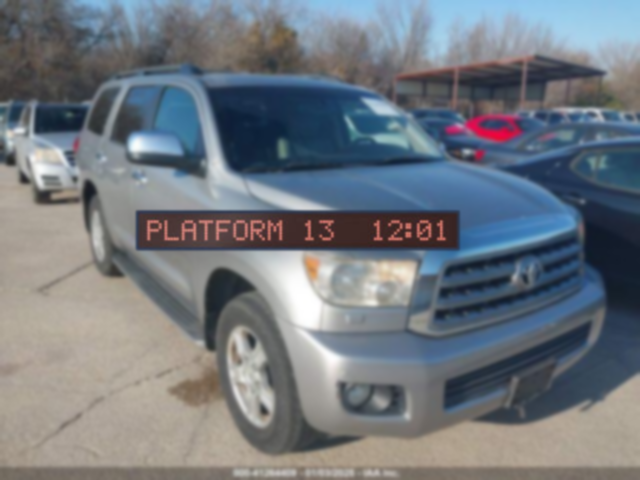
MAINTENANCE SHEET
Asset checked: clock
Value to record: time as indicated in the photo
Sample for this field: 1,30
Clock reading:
12,01
